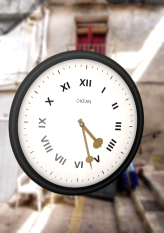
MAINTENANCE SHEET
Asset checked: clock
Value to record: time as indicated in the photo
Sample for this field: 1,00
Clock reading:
4,27
